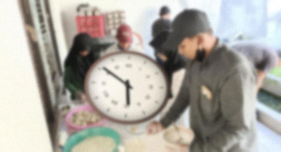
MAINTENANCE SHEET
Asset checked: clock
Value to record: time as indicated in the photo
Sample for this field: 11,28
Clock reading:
5,51
